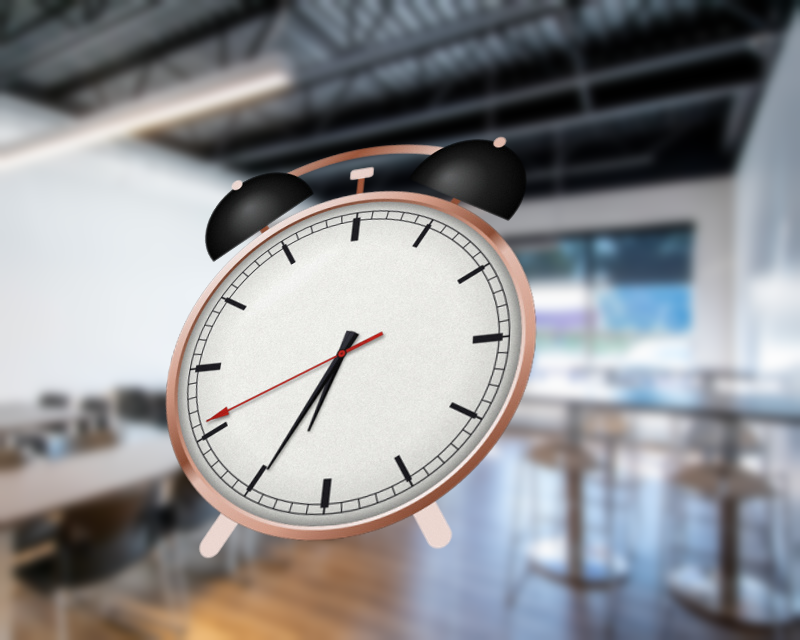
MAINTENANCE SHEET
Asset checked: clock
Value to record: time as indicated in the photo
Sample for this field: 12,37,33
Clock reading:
6,34,41
